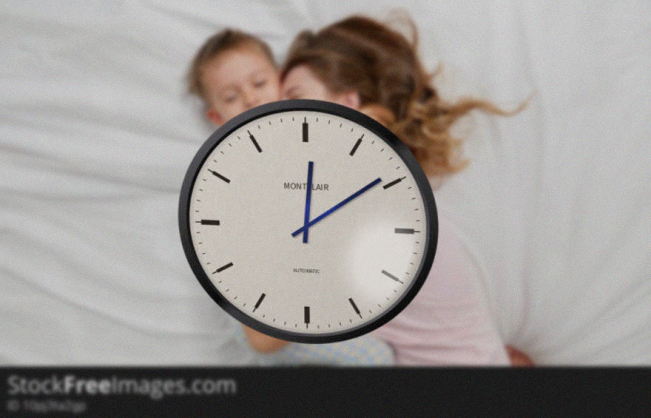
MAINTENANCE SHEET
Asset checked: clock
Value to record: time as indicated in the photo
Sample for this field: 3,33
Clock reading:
12,09
